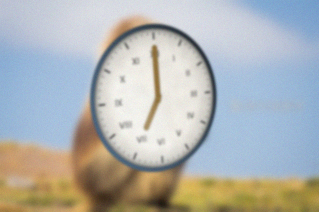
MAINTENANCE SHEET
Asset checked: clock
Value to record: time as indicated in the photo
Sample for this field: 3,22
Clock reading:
7,00
